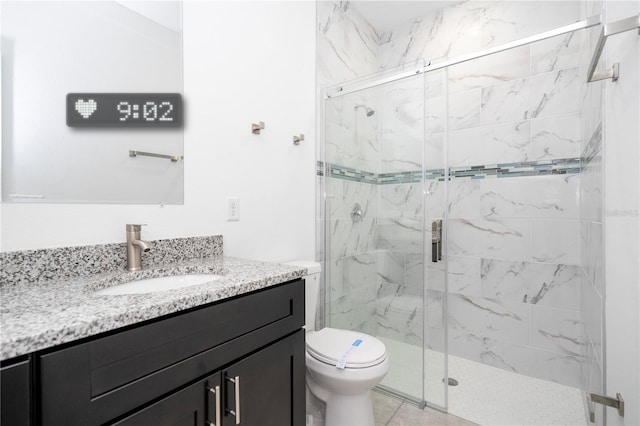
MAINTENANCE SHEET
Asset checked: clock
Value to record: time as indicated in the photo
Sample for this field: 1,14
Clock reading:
9,02
